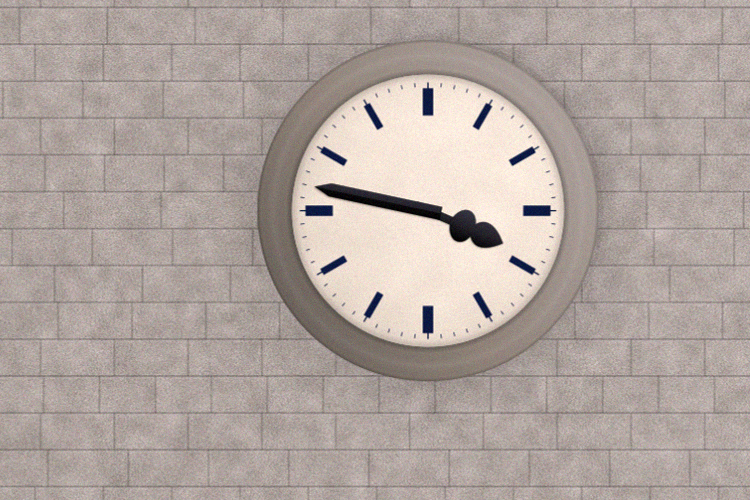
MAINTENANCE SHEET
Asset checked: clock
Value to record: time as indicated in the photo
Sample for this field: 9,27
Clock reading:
3,47
